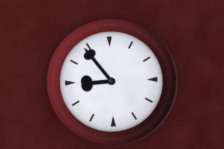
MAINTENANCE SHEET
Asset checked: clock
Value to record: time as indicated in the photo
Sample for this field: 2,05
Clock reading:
8,54
